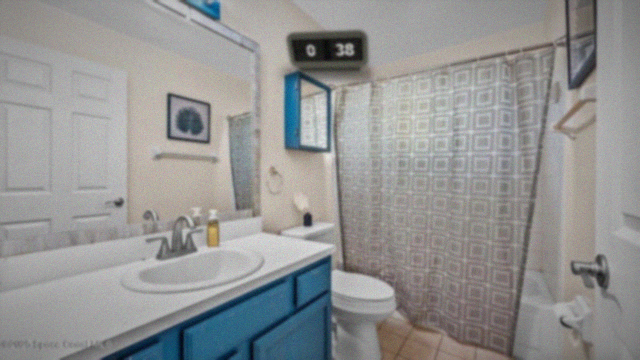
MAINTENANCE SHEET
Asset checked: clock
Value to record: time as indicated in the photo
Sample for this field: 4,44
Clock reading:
0,38
